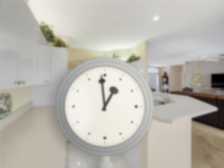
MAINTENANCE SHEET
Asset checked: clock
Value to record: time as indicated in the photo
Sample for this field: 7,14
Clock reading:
12,59
